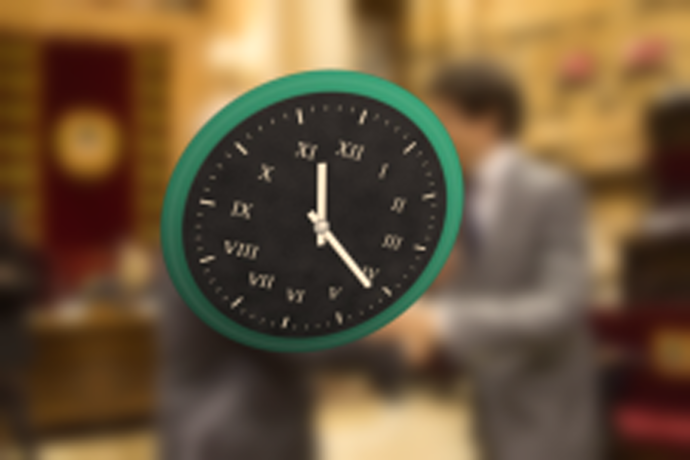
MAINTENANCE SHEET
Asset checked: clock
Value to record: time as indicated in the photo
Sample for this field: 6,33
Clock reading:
11,21
